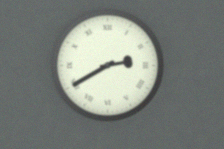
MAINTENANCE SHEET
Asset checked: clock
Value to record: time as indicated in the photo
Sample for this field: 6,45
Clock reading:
2,40
